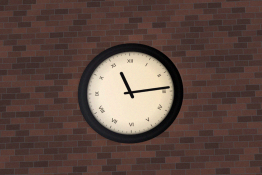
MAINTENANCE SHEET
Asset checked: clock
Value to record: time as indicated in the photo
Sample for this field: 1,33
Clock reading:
11,14
